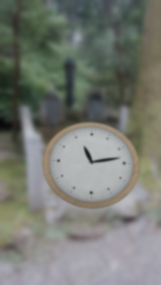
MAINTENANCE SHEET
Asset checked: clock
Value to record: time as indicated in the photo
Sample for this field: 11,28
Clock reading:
11,13
